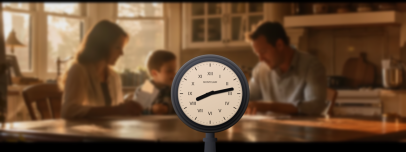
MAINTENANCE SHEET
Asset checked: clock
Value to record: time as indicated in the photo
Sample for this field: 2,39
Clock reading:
8,13
